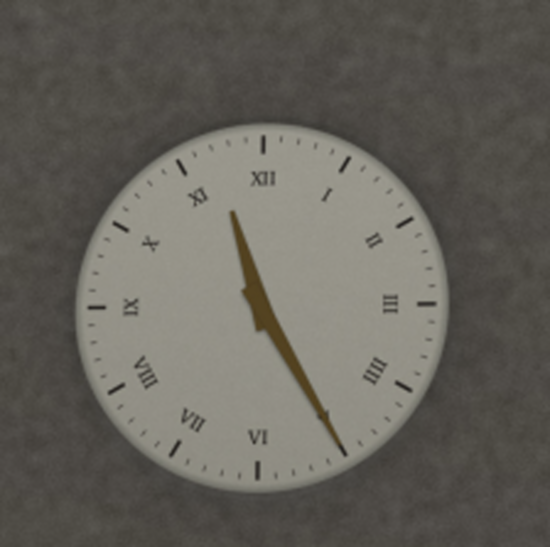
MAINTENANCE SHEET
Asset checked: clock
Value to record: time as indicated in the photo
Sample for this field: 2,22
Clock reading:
11,25
